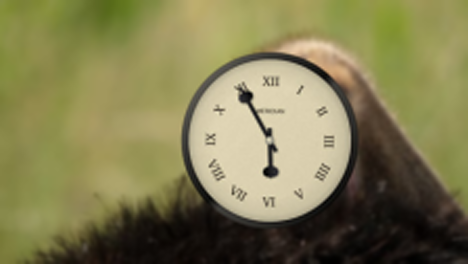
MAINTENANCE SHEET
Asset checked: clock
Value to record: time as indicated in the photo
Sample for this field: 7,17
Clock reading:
5,55
